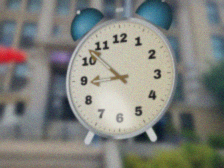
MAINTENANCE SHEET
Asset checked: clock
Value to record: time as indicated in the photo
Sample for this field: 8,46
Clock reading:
8,52
